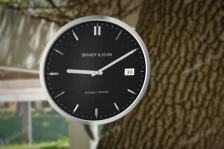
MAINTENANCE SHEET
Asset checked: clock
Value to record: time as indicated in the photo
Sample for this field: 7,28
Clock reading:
9,10
